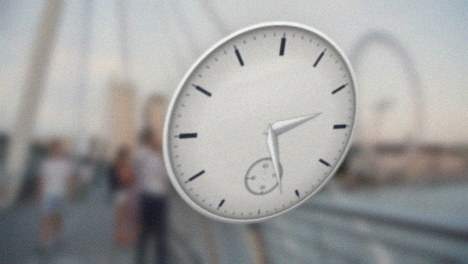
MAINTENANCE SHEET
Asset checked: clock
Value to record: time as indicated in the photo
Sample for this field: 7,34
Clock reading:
2,27
